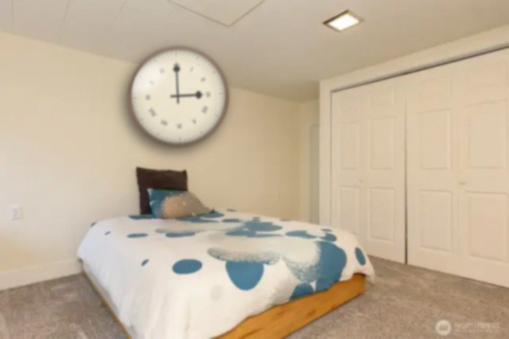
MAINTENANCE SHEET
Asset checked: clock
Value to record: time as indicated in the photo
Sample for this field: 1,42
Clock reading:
3,00
